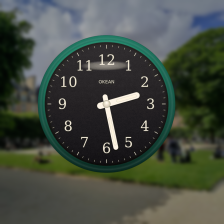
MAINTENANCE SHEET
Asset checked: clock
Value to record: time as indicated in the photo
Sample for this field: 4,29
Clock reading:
2,28
